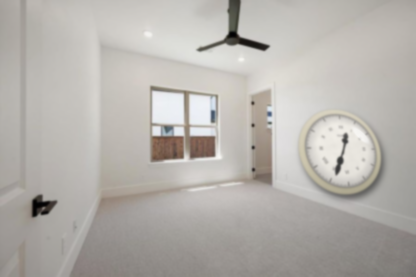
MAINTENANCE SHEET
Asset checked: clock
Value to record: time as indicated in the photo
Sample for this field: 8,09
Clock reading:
12,34
